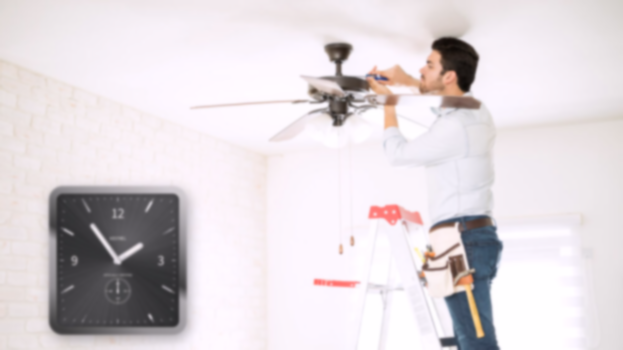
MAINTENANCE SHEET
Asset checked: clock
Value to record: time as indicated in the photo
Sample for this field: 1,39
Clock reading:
1,54
